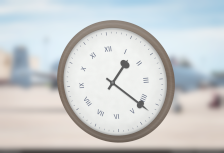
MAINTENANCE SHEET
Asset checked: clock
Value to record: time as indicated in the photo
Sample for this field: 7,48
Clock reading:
1,22
